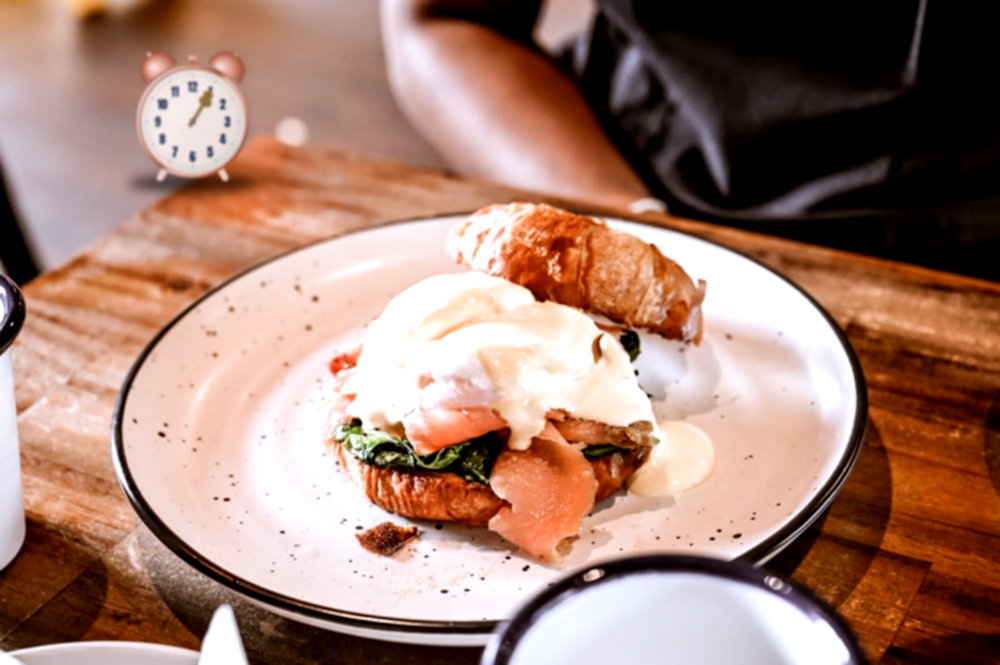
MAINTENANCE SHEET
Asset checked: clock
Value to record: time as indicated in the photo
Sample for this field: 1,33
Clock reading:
1,05
